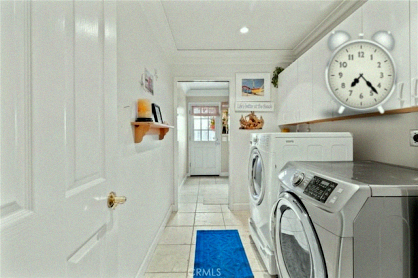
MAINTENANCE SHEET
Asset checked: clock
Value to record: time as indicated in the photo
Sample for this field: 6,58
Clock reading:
7,23
